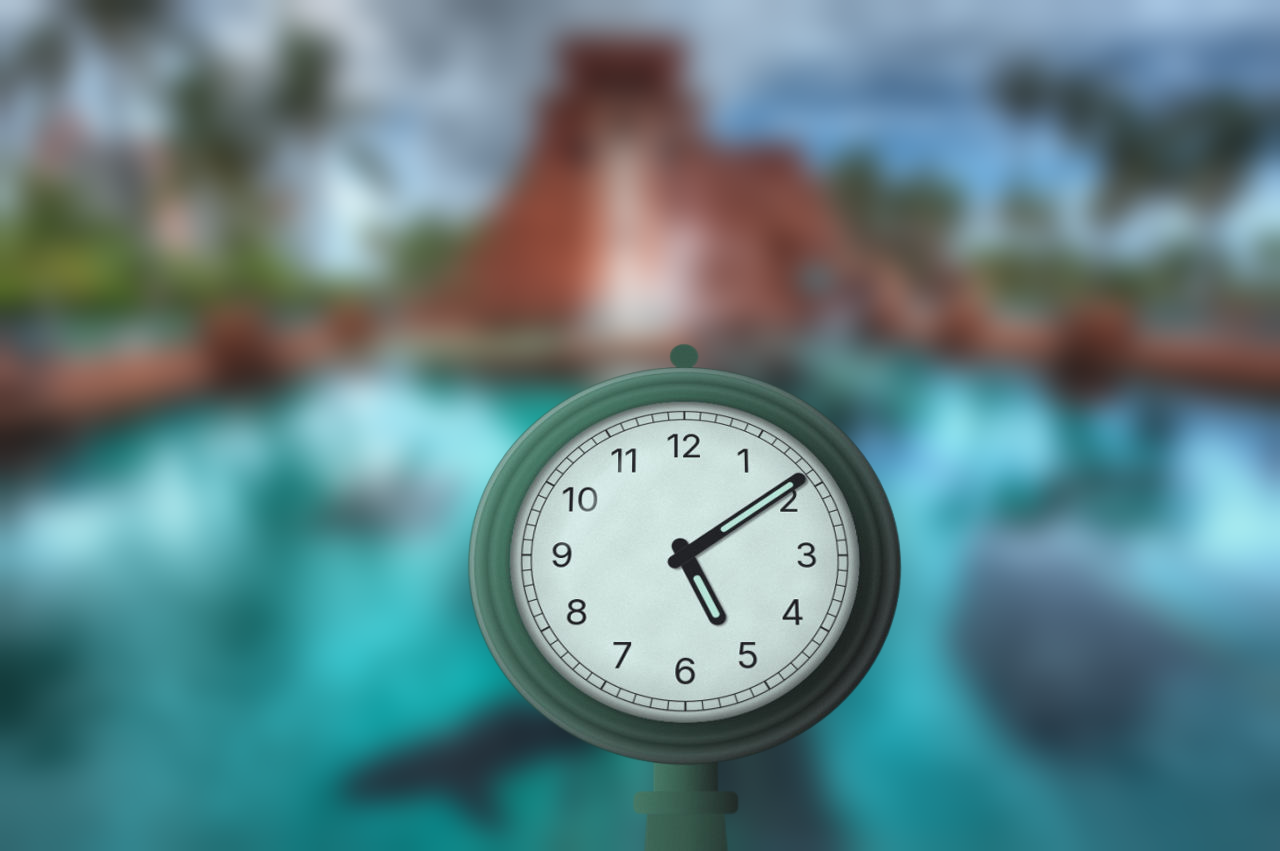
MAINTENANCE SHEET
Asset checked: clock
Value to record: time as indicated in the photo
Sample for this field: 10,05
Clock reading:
5,09
